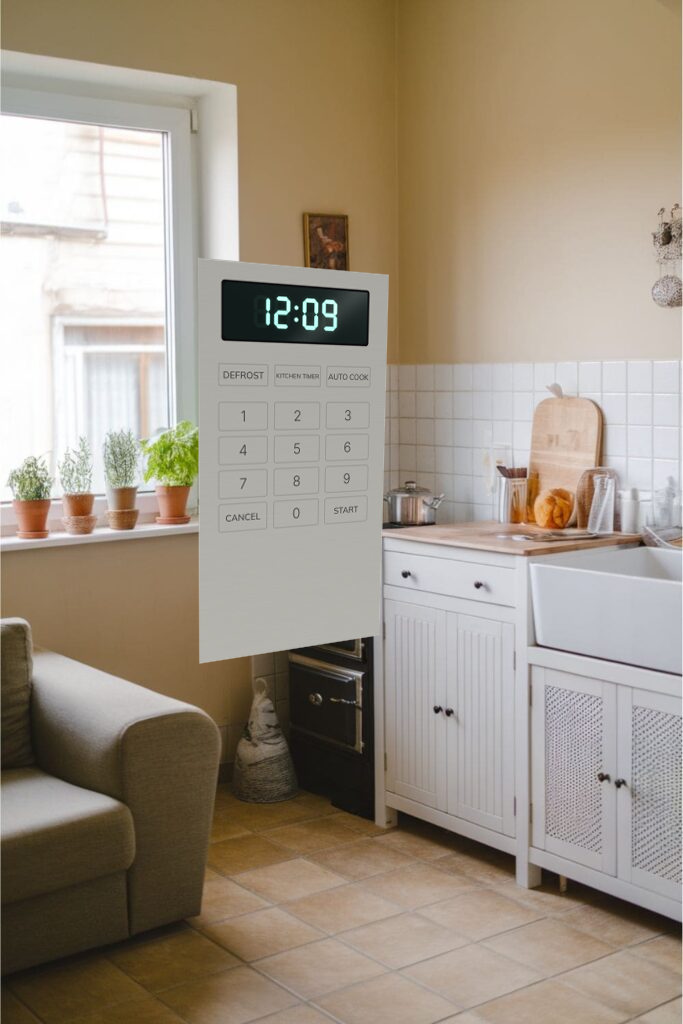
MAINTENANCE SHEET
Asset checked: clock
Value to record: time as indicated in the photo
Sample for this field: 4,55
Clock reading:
12,09
